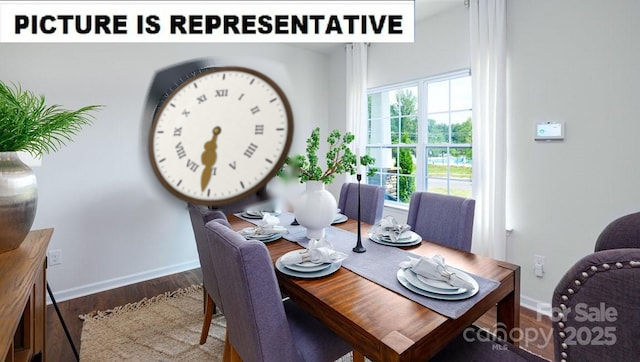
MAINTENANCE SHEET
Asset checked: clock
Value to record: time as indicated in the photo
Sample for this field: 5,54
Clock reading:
6,31
